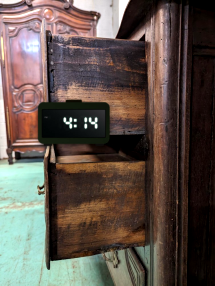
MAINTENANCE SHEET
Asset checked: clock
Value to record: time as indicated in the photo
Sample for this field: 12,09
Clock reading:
4,14
